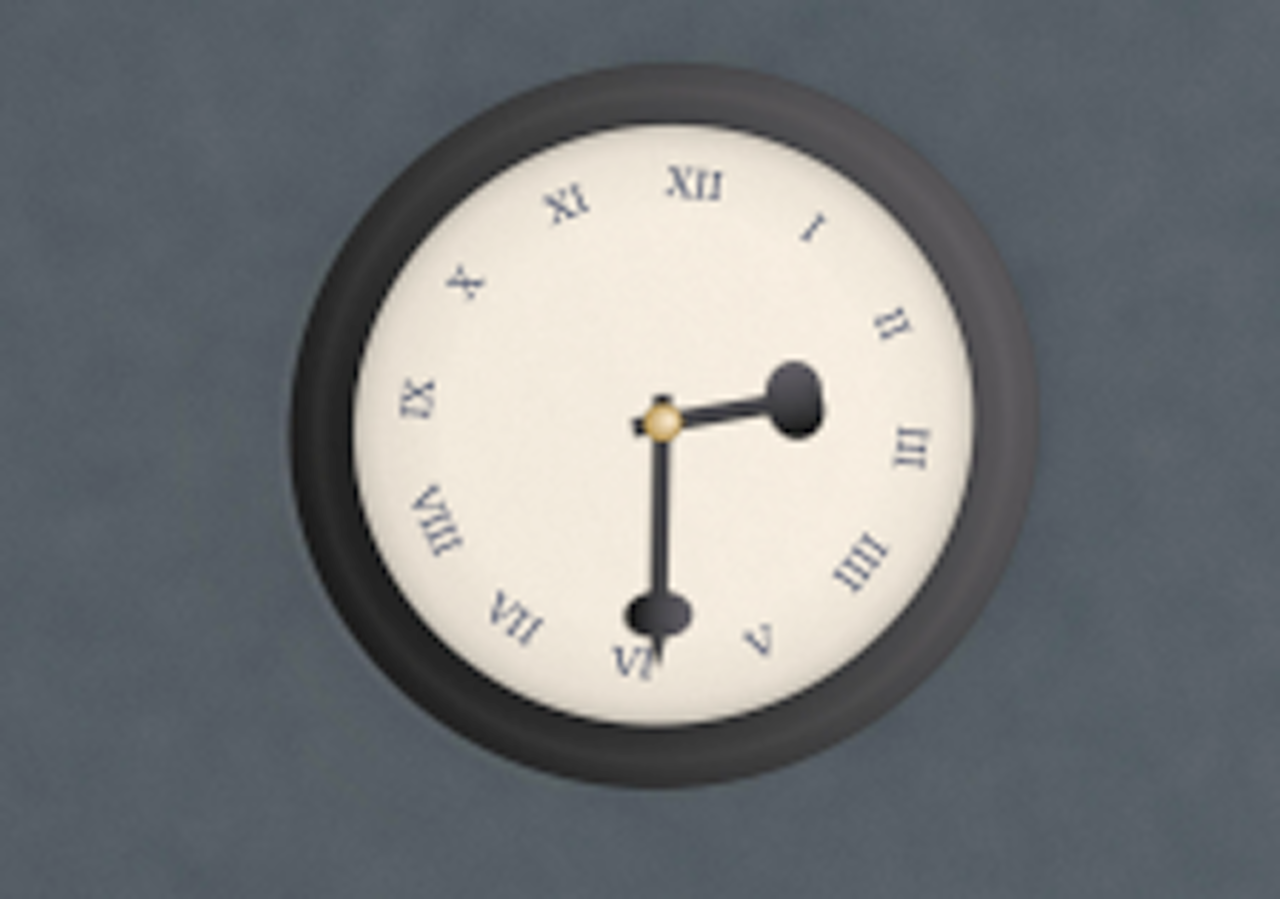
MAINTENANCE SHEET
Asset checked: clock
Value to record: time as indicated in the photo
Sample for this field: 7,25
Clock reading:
2,29
